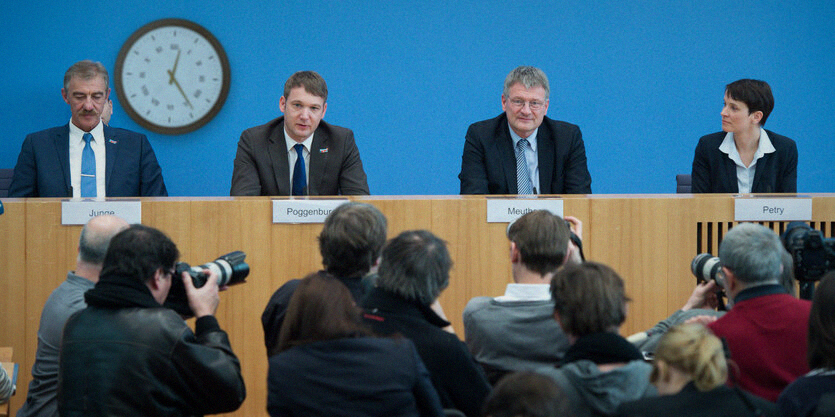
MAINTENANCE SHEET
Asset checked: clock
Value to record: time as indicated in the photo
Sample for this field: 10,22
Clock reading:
12,24
